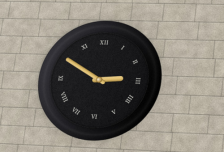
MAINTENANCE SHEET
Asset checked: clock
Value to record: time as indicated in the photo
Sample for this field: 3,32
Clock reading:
2,50
